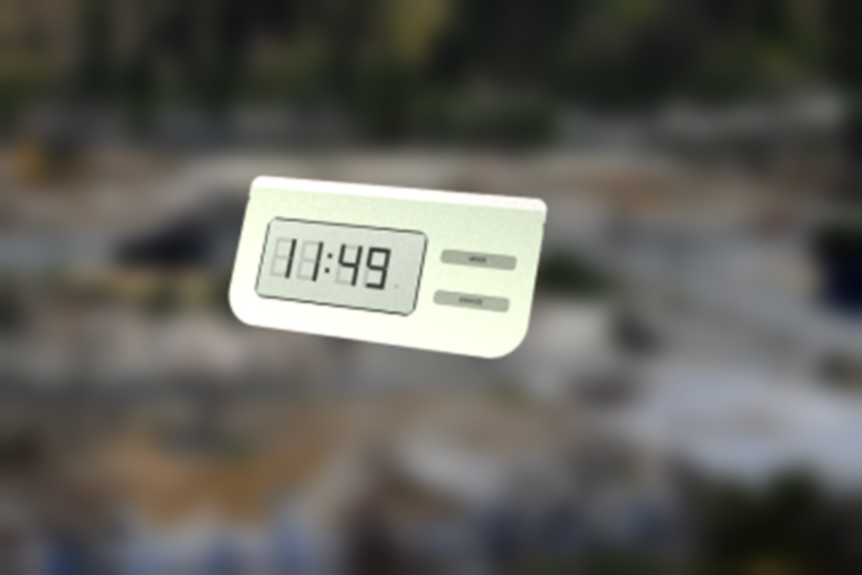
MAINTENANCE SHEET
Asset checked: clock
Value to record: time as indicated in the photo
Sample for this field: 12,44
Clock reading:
11,49
